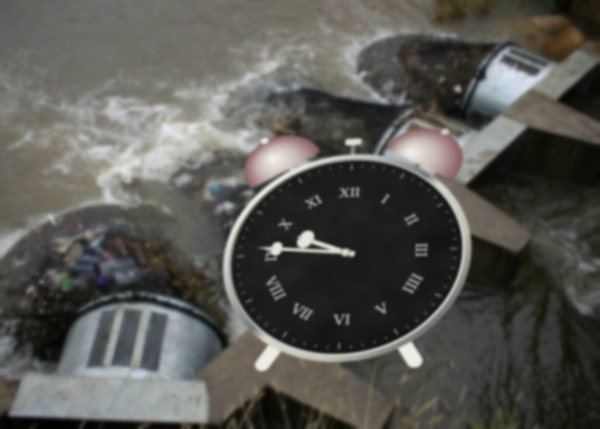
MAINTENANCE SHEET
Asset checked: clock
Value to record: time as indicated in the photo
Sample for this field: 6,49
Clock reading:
9,46
